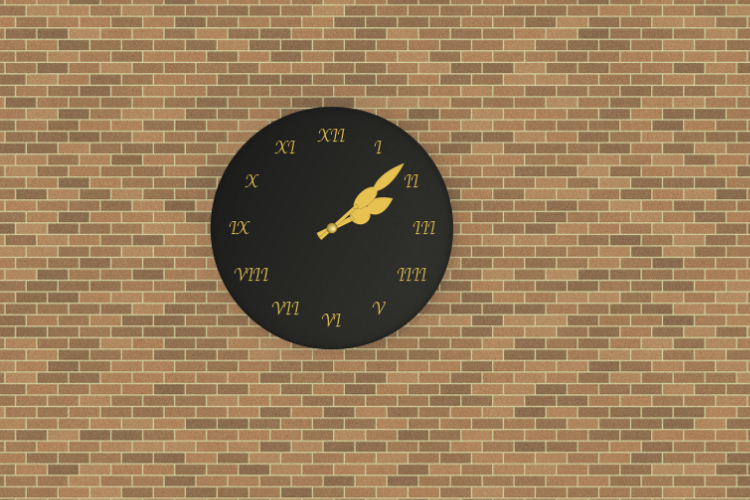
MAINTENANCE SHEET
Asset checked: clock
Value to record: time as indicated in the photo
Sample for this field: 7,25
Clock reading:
2,08
